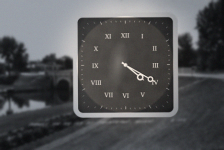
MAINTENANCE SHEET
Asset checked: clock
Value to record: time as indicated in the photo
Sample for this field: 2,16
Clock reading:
4,20
